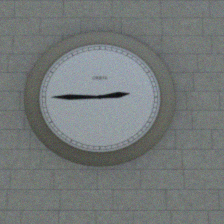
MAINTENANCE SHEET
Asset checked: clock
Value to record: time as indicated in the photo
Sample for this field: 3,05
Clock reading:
2,45
